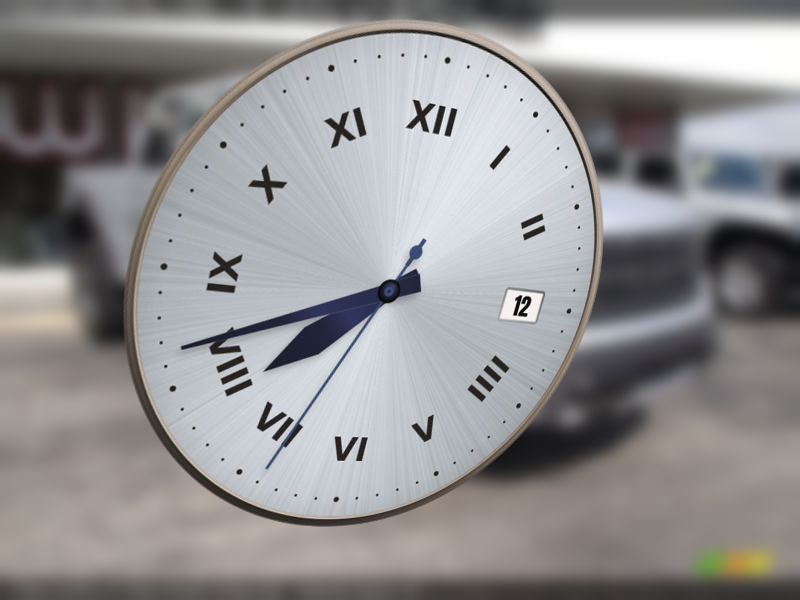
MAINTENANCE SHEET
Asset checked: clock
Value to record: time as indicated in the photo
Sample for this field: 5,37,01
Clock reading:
7,41,34
